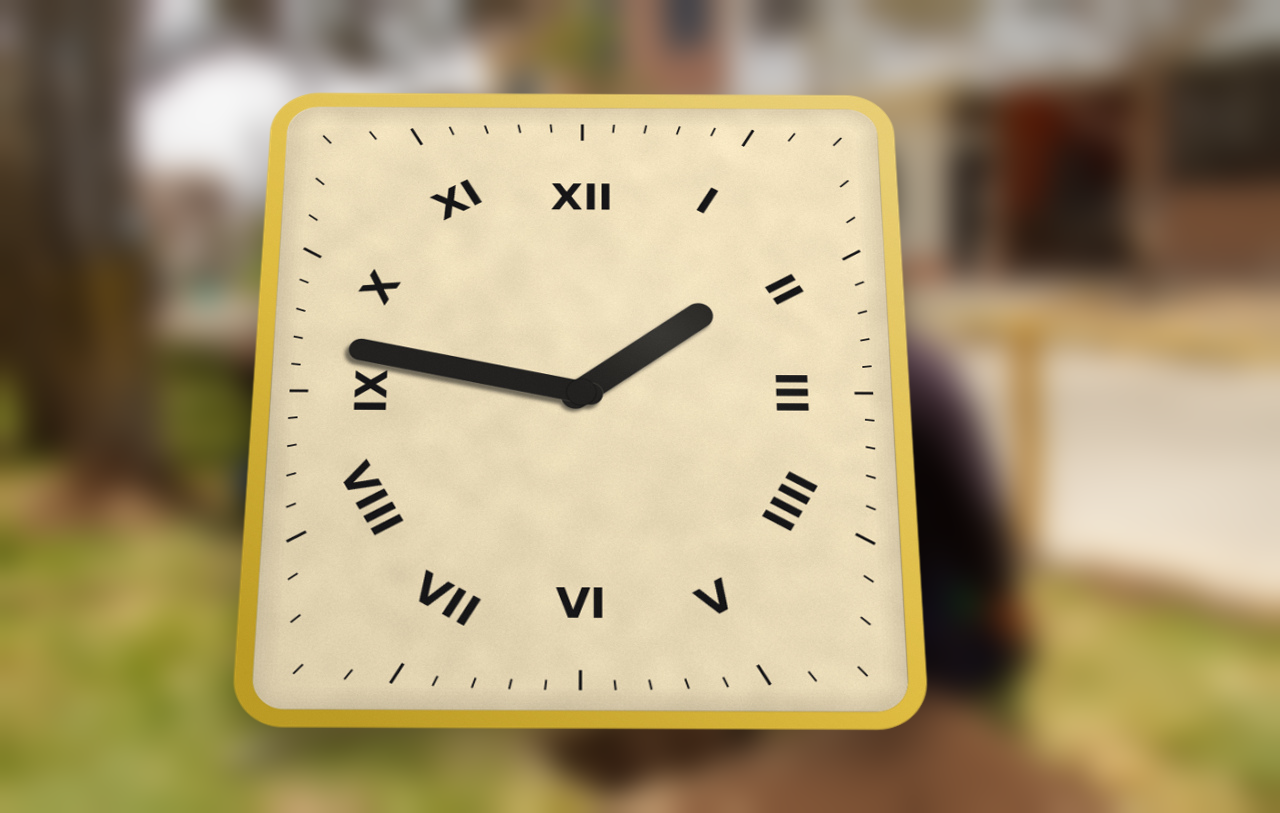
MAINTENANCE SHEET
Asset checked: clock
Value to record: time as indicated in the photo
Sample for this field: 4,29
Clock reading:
1,47
